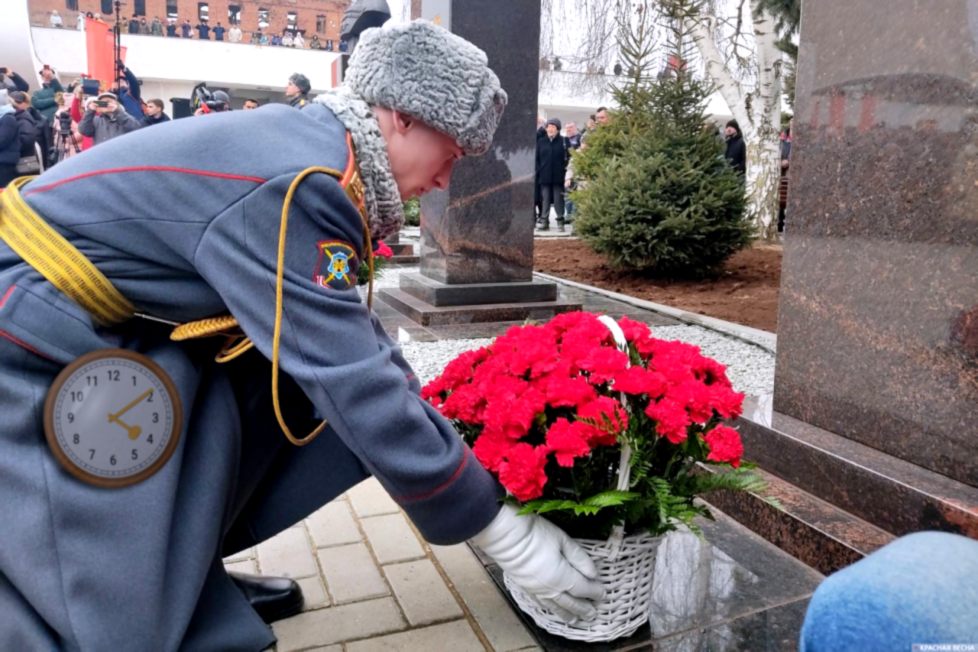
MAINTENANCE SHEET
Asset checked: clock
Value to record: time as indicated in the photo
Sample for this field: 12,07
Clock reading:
4,09
